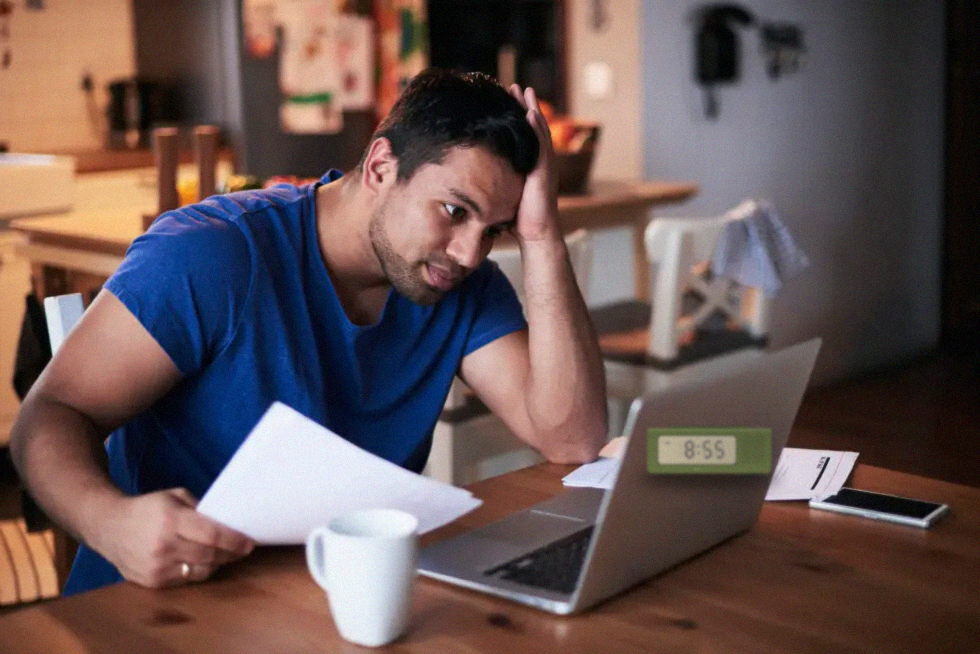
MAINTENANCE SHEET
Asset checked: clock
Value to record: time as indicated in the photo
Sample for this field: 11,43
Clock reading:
8,55
